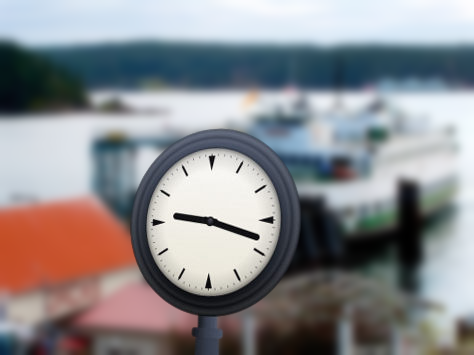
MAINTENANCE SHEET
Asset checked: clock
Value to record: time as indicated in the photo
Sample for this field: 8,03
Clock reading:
9,18
